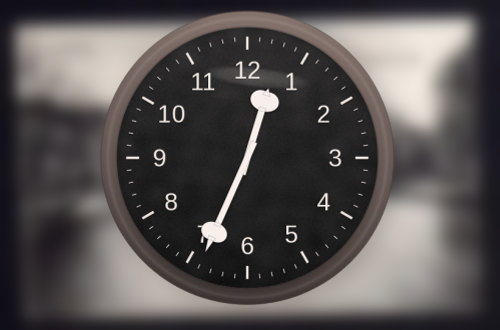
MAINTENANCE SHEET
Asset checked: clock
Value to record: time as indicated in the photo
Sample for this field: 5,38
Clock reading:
12,34
